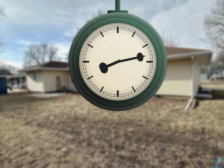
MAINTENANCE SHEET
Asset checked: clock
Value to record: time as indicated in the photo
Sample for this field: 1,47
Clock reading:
8,13
